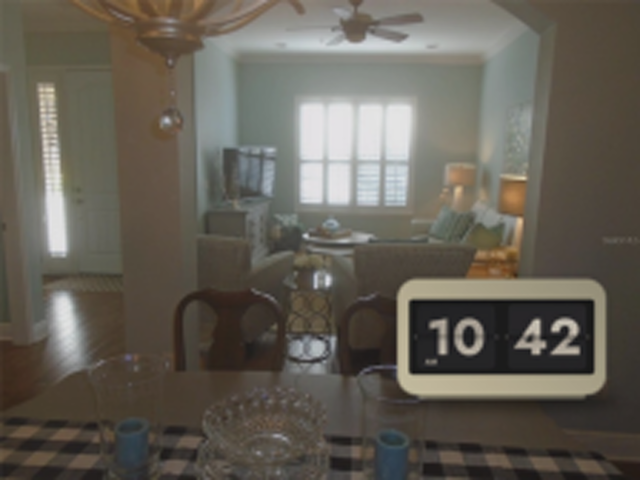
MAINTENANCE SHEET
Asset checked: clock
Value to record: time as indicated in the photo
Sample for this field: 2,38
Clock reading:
10,42
